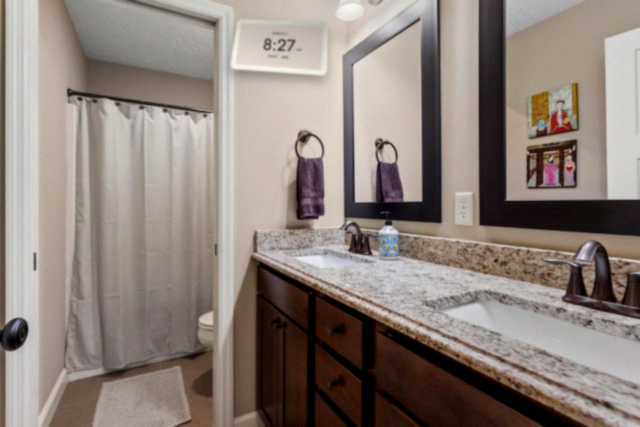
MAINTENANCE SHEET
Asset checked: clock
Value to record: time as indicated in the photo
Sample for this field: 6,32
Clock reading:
8,27
